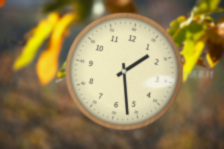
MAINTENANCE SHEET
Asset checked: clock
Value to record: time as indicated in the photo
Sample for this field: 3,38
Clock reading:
1,27
